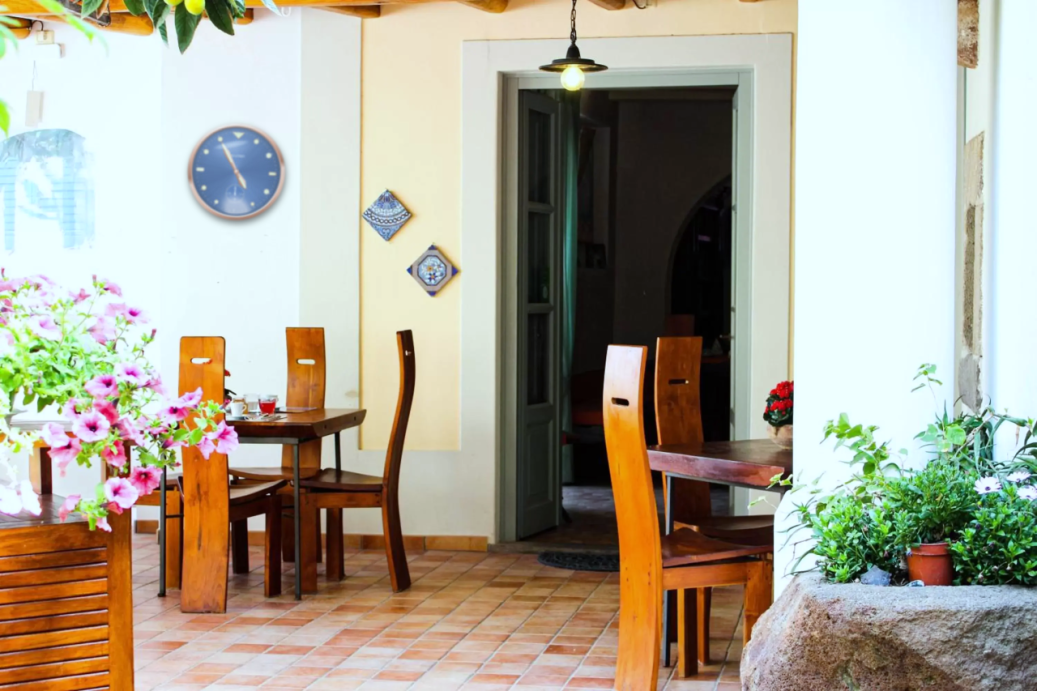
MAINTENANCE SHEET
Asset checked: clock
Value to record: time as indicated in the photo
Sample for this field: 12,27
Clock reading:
4,55
